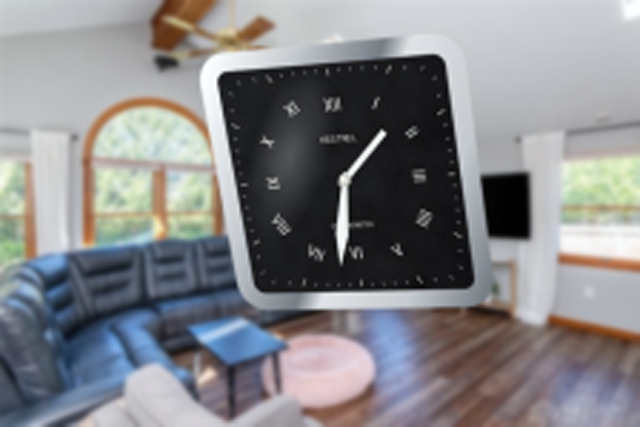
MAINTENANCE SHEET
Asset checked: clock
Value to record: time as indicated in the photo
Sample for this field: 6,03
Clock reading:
1,32
